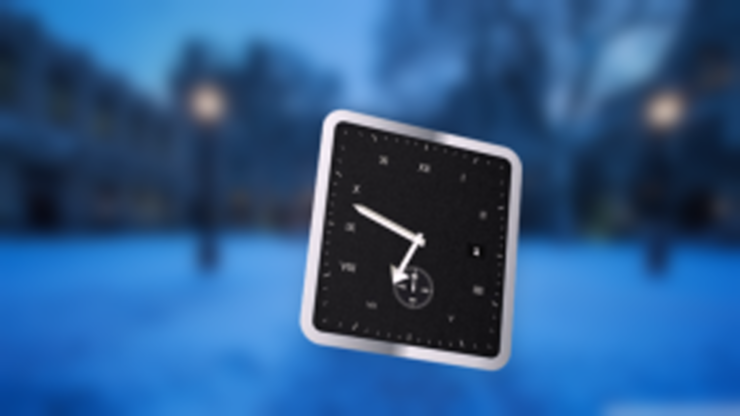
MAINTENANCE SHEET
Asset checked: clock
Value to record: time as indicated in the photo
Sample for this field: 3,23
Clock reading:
6,48
